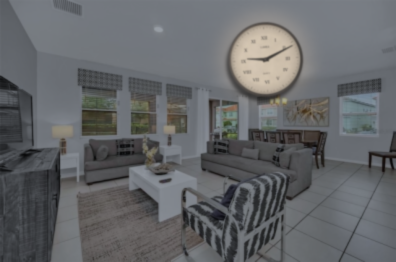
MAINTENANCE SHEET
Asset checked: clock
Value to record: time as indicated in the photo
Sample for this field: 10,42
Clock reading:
9,11
